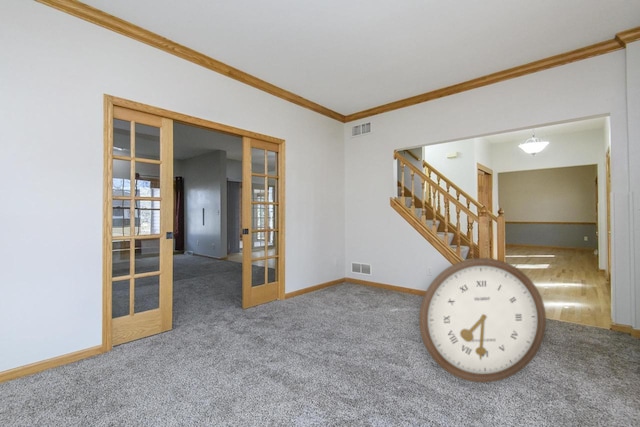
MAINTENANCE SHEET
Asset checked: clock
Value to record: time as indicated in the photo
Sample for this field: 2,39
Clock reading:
7,31
